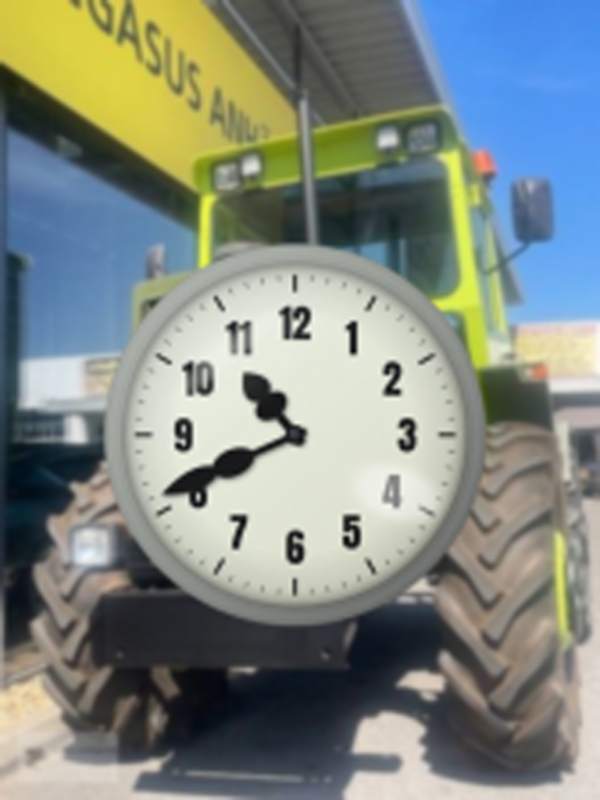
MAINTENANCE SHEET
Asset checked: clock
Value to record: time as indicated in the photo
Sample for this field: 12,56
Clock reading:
10,41
